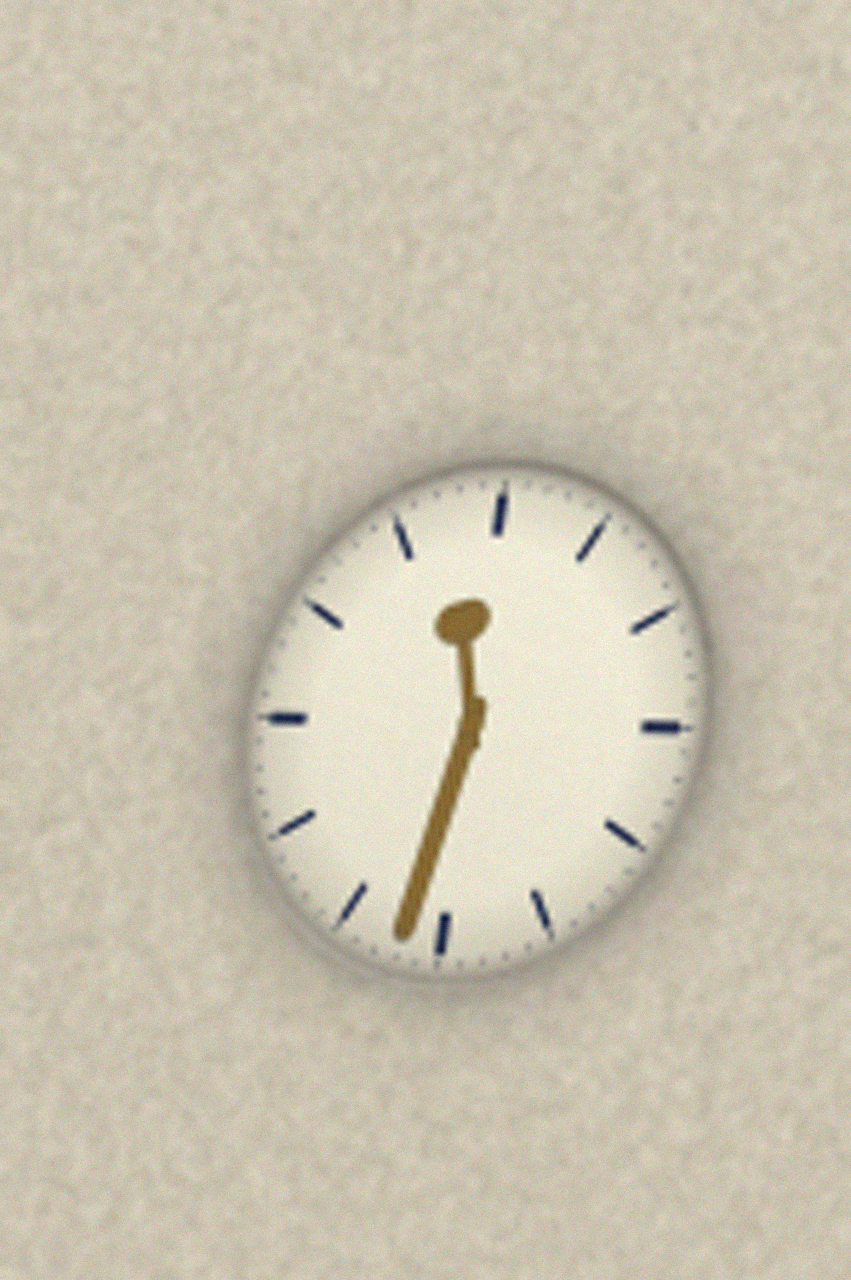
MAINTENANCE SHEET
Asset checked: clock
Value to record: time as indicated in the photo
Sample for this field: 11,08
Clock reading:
11,32
